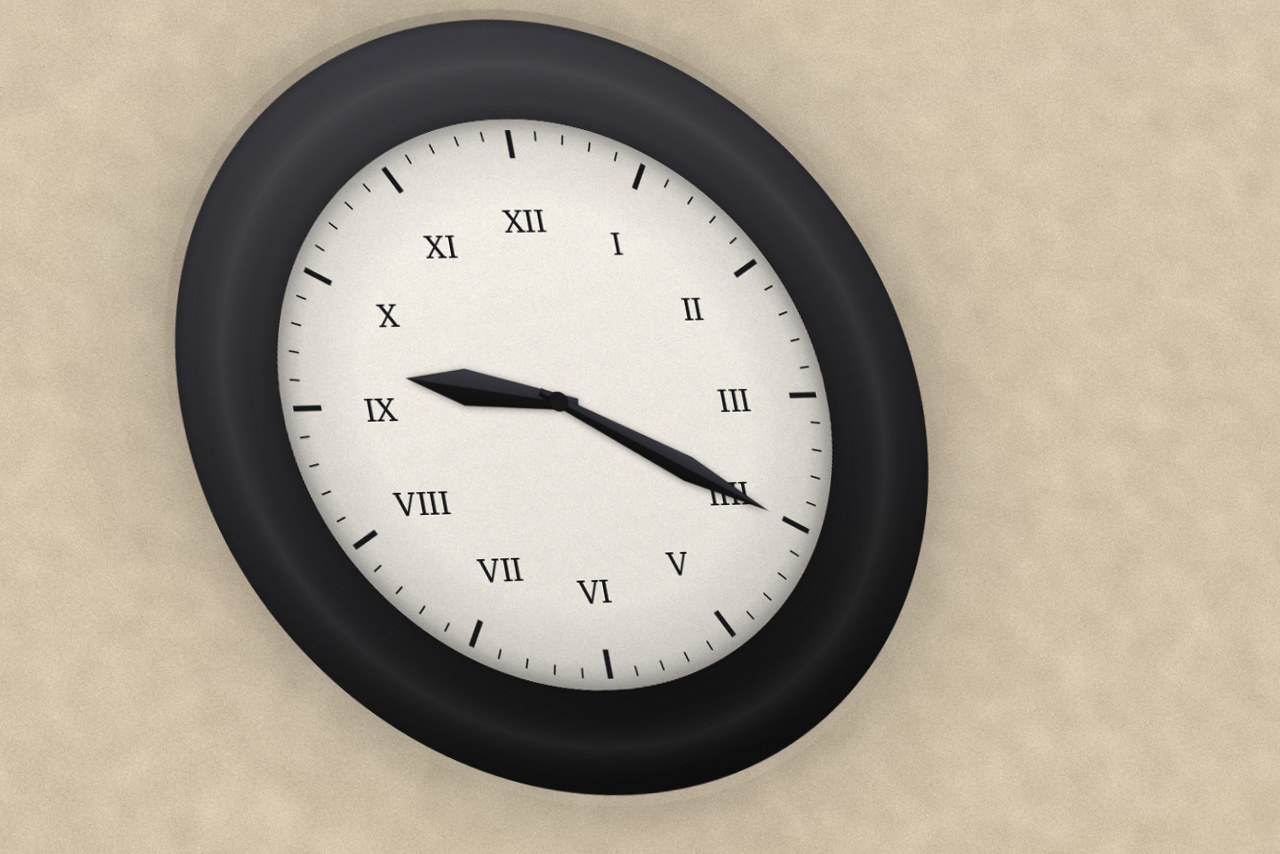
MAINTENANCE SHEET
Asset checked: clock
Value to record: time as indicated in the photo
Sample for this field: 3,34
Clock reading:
9,20
